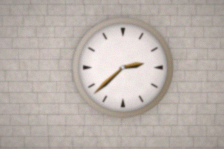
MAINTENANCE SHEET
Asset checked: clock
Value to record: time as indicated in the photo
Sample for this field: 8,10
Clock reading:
2,38
